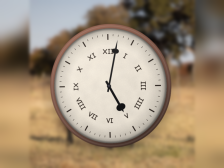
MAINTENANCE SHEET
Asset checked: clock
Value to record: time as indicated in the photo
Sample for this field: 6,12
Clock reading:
5,02
